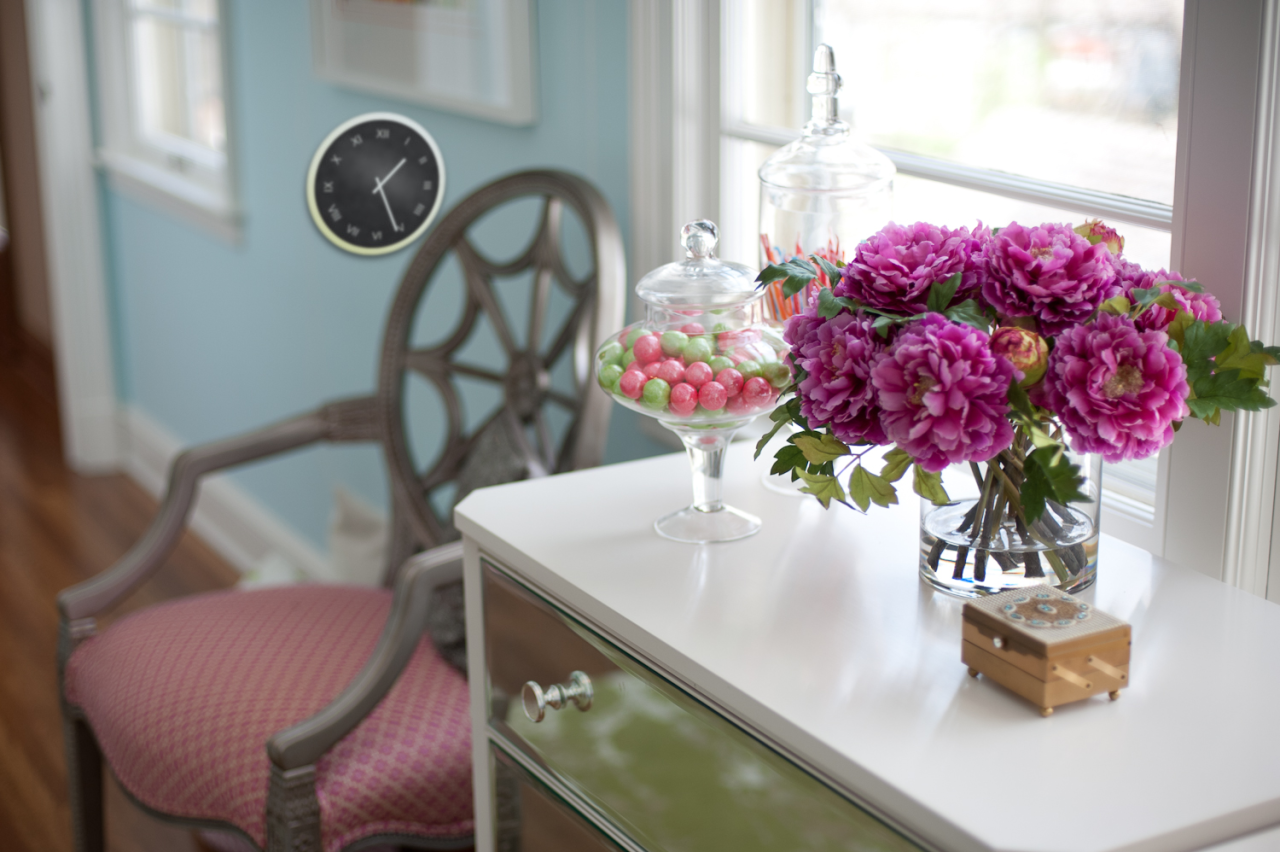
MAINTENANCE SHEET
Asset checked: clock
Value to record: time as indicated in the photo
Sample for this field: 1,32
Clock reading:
1,26
